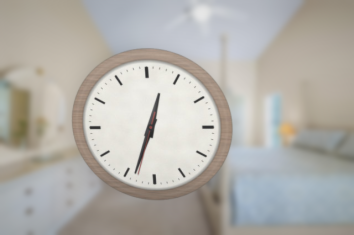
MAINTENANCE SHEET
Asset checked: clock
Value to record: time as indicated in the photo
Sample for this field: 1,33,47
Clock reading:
12,33,33
